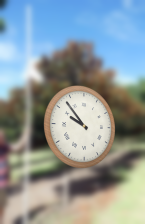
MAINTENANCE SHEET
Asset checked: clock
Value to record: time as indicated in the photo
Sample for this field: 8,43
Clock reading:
9,53
